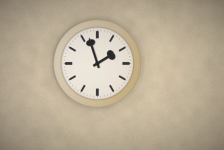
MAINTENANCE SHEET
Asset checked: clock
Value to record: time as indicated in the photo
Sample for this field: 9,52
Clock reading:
1,57
